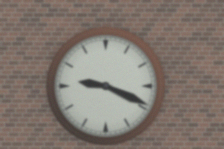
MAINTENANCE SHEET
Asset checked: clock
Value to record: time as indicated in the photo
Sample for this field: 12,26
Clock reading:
9,19
